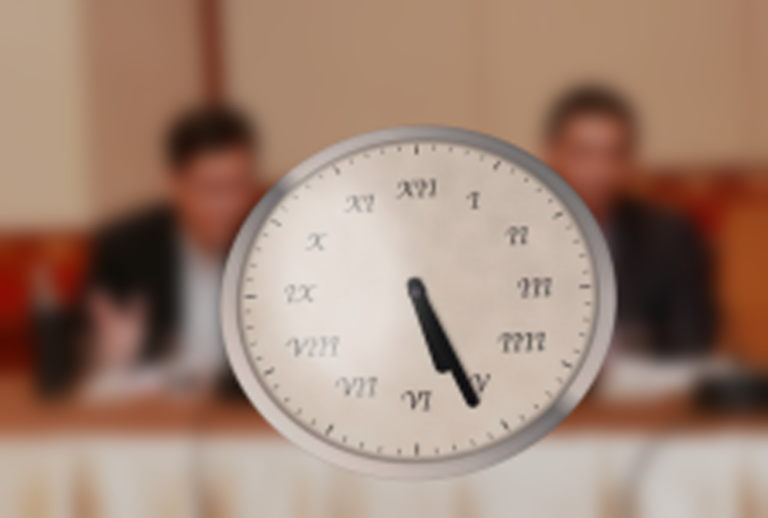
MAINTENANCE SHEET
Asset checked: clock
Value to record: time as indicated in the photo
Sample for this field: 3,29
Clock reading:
5,26
